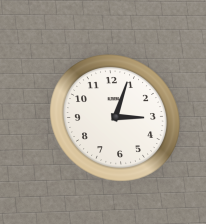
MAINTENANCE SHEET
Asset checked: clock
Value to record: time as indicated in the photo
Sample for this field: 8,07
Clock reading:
3,04
